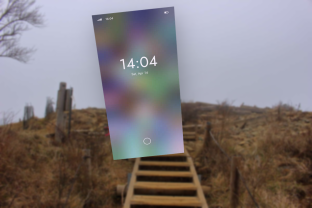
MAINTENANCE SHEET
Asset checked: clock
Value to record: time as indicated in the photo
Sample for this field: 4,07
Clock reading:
14,04
